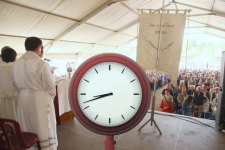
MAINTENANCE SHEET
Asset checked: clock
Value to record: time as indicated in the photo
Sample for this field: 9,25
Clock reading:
8,42
